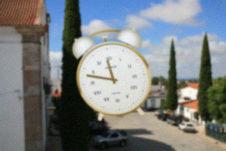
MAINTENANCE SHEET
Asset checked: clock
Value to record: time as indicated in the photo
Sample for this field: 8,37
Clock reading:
11,48
